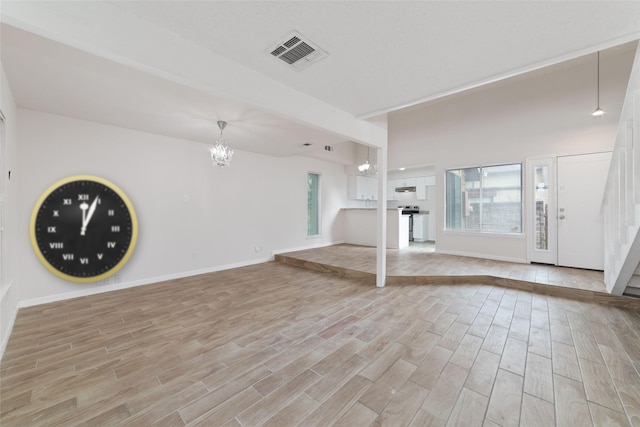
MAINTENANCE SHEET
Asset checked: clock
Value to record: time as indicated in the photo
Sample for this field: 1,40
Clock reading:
12,04
